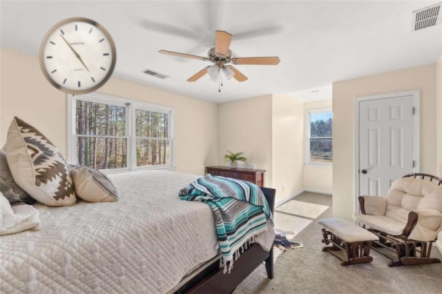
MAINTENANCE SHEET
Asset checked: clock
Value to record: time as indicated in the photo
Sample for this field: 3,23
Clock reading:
4,54
